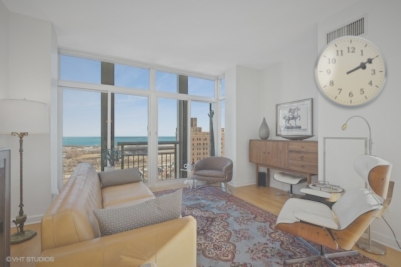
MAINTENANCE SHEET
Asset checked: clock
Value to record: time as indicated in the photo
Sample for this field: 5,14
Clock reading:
2,10
